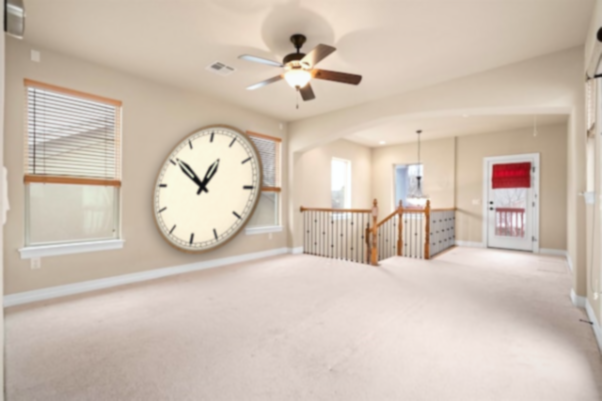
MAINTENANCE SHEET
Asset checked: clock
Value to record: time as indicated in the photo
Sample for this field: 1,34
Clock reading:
12,51
